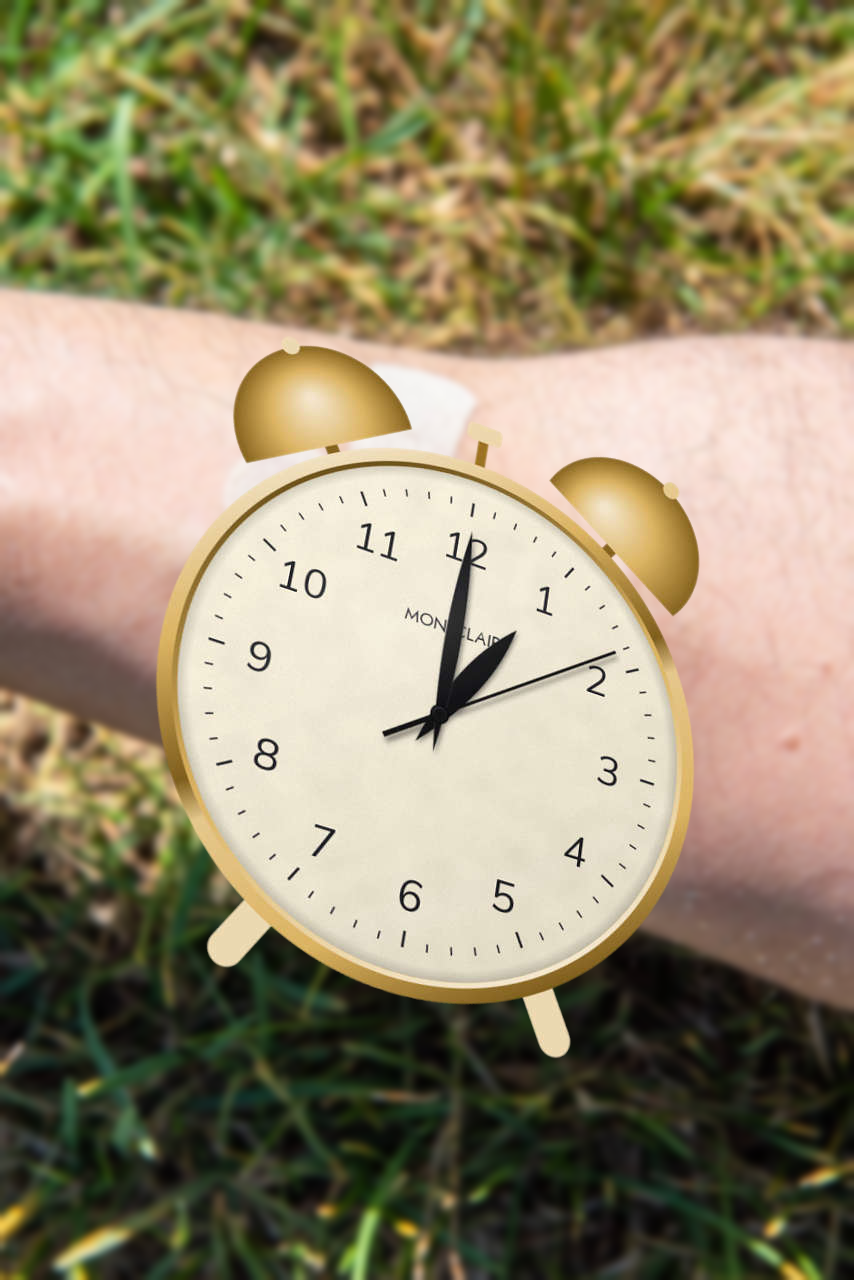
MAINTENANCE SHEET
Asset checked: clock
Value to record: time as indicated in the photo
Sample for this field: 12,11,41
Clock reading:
1,00,09
